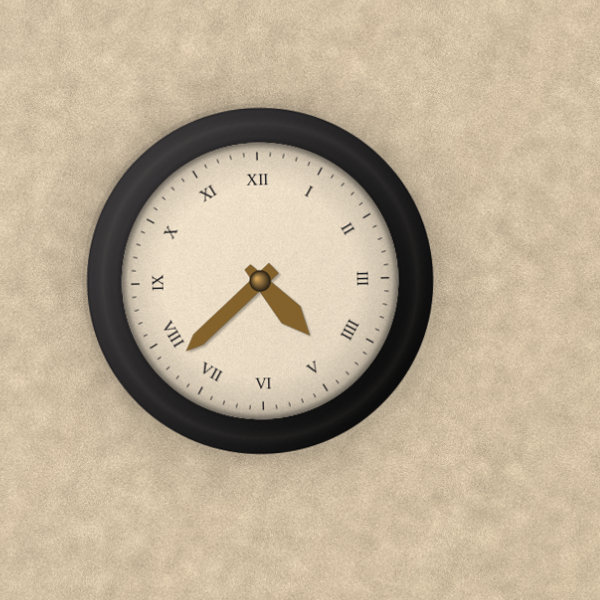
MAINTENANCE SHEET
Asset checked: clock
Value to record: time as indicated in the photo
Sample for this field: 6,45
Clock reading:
4,38
